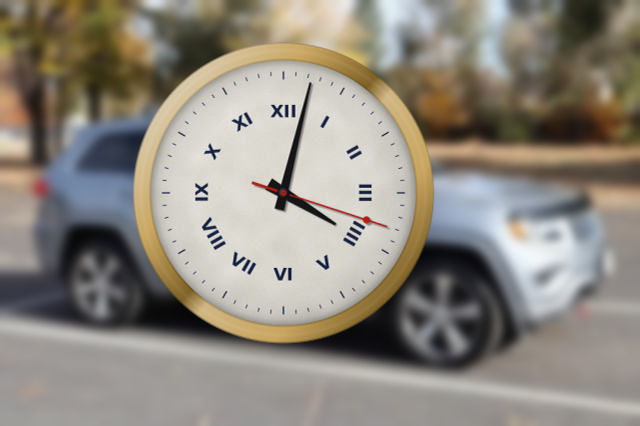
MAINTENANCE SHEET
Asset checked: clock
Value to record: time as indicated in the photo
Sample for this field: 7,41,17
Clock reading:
4,02,18
